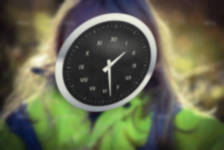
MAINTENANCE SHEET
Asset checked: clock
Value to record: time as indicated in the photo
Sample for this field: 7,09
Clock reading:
1,28
